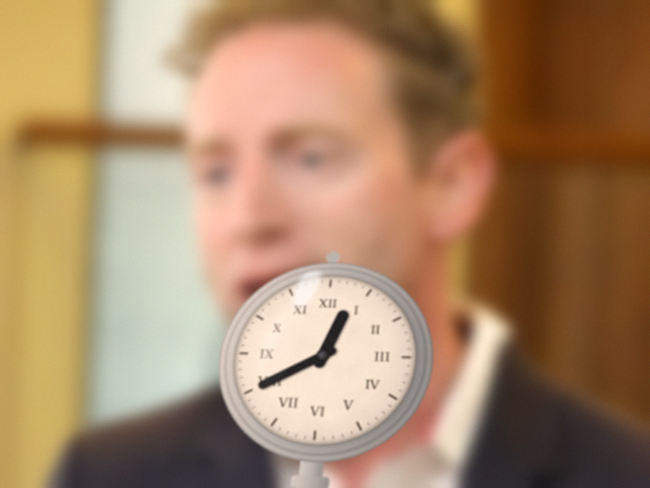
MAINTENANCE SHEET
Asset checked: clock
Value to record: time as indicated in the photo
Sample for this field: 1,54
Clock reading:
12,40
